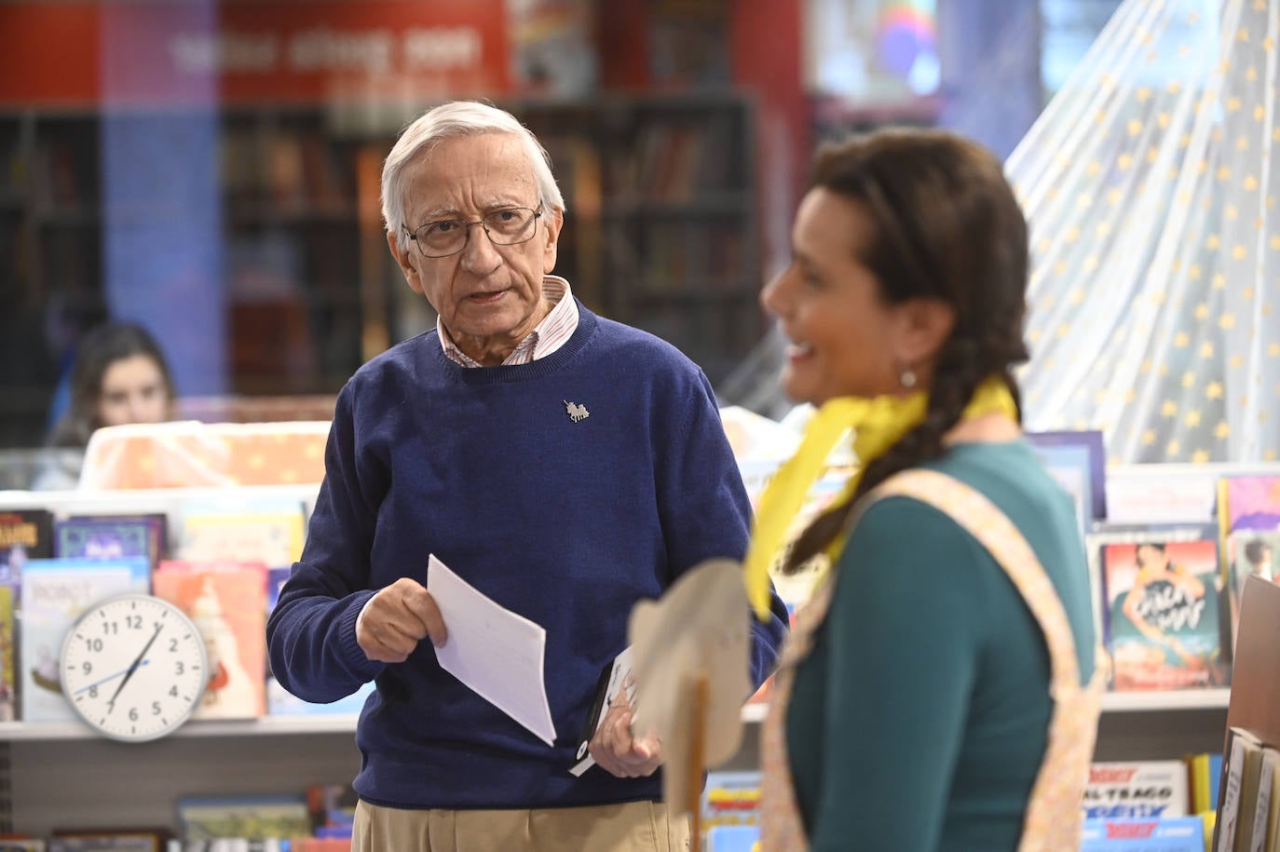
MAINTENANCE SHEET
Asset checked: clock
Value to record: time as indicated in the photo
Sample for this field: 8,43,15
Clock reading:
7,05,41
